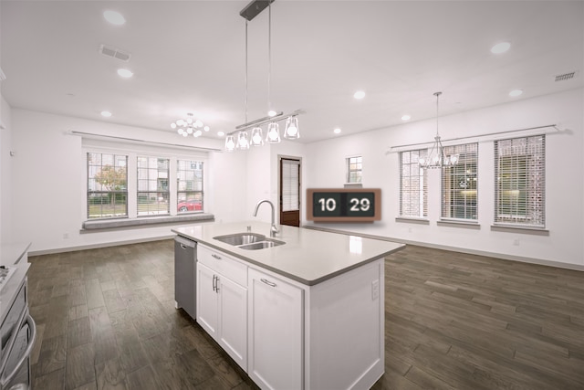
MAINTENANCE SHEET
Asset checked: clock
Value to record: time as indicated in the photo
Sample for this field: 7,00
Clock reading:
10,29
